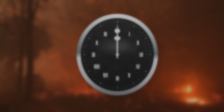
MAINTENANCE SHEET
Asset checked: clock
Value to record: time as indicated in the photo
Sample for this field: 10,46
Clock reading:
12,00
